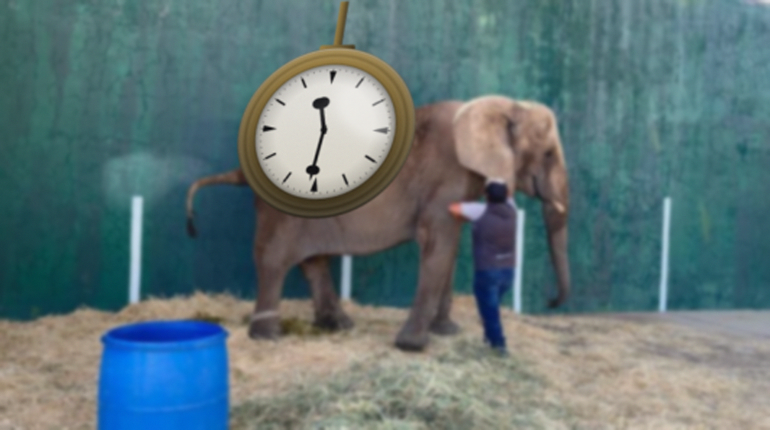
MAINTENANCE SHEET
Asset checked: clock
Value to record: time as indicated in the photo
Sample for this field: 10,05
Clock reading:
11,31
